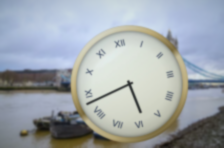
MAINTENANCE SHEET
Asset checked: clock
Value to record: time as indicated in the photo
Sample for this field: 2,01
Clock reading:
5,43
